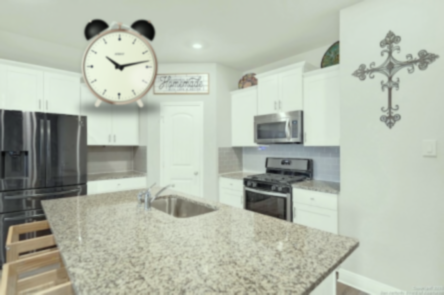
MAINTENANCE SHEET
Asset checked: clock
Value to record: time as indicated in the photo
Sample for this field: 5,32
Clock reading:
10,13
